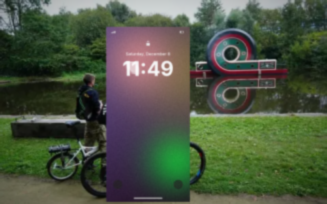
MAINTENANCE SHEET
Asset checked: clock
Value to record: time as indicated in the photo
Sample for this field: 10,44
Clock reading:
11,49
